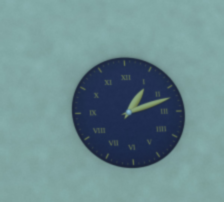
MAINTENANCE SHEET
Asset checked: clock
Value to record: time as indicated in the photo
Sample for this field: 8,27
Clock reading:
1,12
